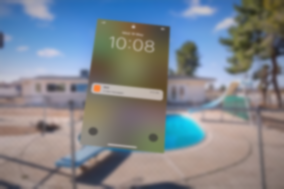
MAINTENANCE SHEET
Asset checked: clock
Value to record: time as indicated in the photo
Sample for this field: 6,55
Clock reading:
10,08
